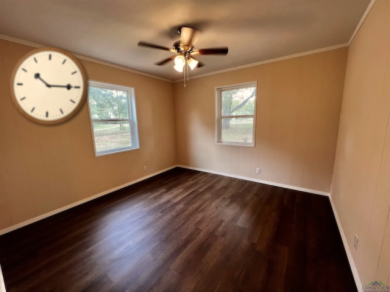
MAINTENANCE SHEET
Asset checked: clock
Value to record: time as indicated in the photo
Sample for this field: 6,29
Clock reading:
10,15
